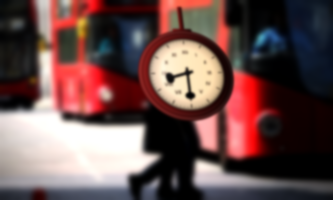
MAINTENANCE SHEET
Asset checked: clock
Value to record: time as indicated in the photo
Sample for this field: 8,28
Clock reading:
8,30
